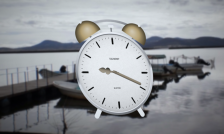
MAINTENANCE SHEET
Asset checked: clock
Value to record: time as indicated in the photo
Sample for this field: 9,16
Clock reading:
9,19
